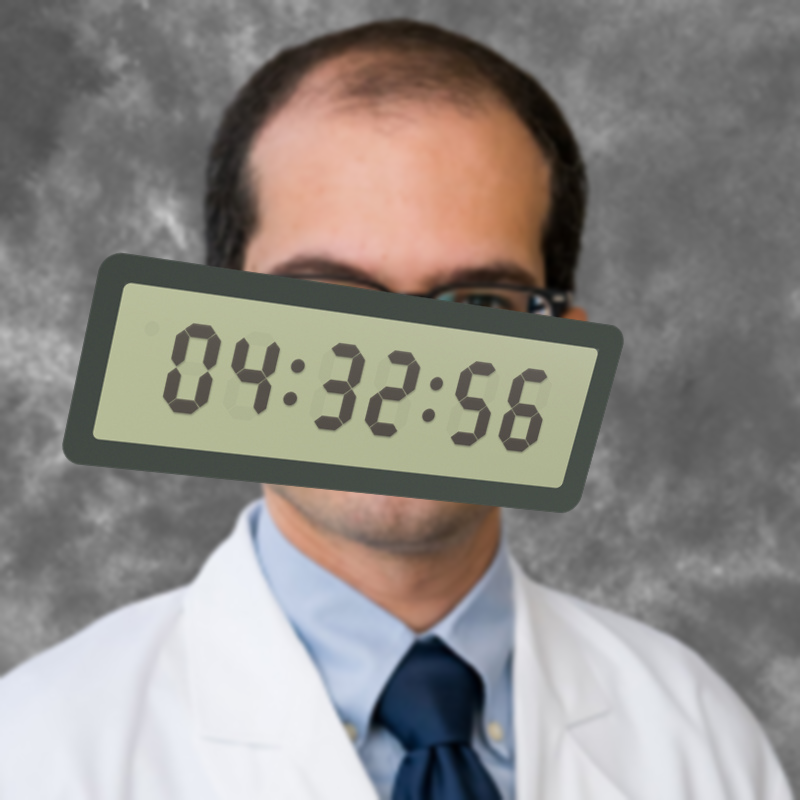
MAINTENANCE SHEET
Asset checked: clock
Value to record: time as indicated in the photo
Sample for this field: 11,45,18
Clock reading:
4,32,56
